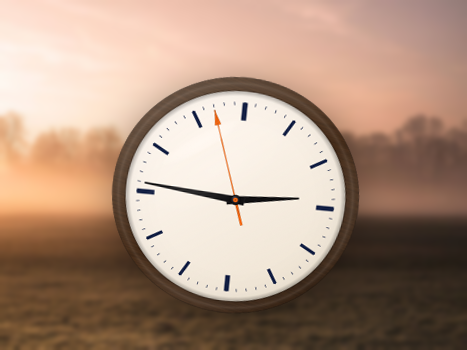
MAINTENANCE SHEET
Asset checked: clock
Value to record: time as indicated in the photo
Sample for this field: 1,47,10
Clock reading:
2,45,57
